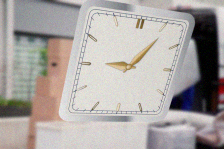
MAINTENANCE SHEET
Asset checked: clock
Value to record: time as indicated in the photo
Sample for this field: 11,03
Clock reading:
9,06
